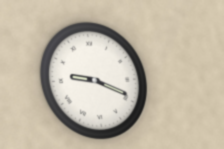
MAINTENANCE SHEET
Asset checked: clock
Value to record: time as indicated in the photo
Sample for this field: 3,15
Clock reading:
9,19
